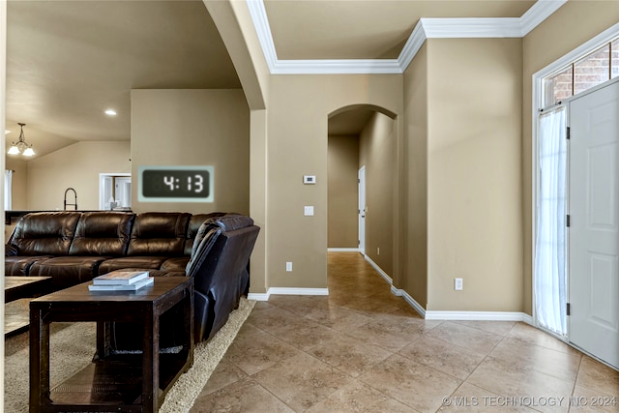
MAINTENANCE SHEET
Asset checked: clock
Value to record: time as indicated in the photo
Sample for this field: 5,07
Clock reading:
4,13
